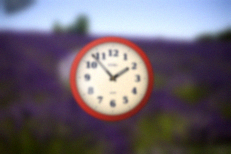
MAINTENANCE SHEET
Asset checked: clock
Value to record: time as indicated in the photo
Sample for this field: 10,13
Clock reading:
1,53
